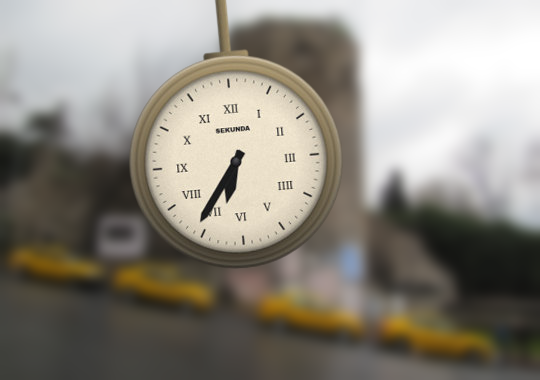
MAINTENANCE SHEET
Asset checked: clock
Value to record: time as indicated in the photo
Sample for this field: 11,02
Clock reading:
6,36
